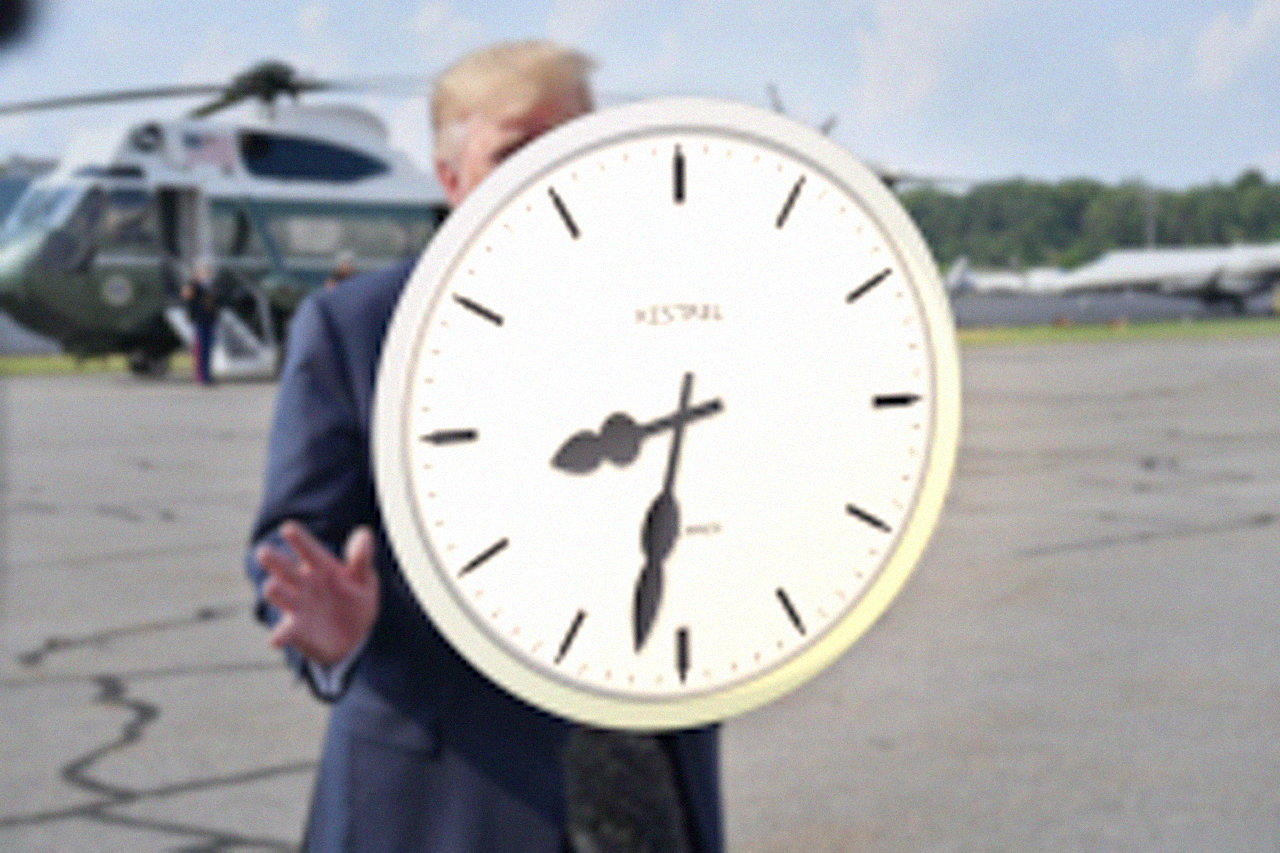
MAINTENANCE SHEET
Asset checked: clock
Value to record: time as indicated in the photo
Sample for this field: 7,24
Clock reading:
8,32
